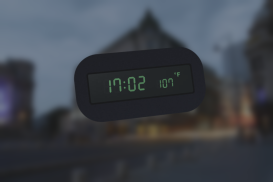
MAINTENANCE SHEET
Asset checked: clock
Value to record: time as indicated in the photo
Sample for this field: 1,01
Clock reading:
17,02
